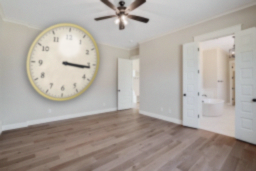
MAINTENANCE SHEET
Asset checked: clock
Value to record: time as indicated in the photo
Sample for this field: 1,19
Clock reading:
3,16
